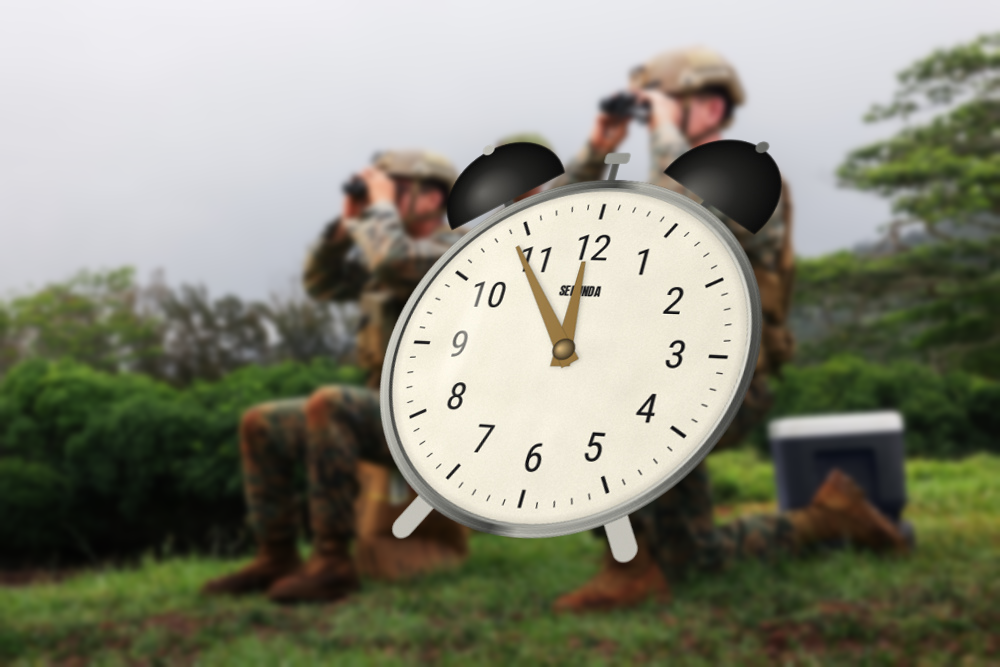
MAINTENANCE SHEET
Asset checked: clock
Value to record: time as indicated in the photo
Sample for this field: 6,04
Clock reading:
11,54
